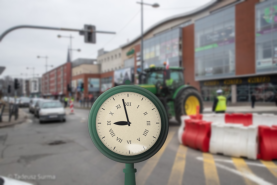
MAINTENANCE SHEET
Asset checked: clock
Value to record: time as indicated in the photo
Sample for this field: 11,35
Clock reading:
8,58
